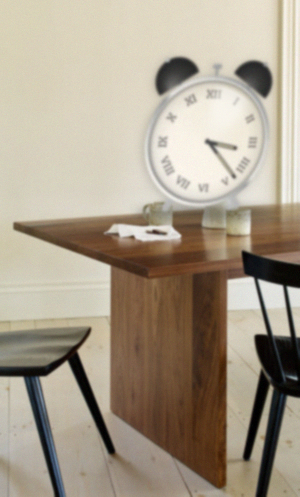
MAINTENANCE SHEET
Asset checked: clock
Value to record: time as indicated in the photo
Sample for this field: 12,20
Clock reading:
3,23
